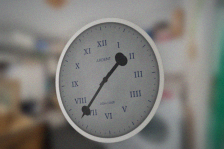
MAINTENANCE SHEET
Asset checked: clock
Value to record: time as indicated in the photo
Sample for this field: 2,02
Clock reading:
1,37
